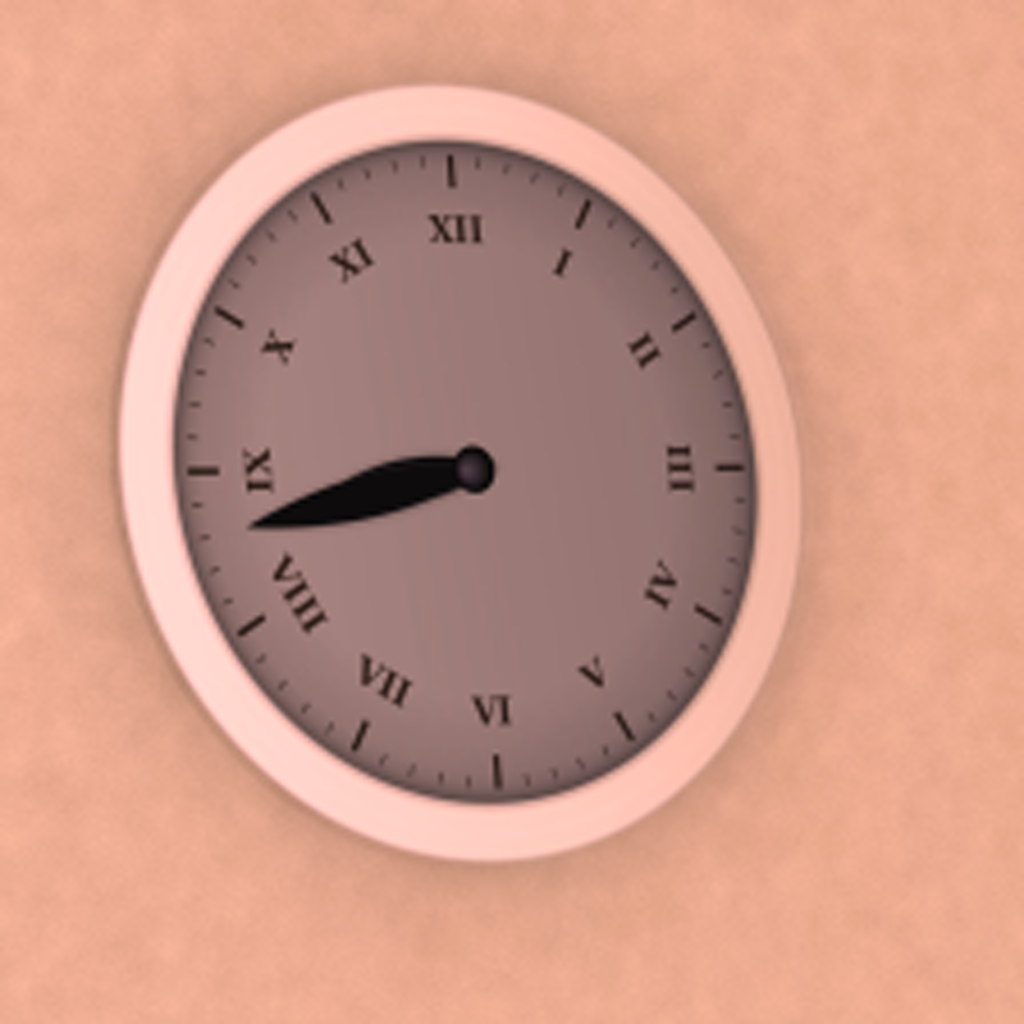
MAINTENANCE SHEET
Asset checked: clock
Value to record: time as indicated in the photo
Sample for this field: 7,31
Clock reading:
8,43
